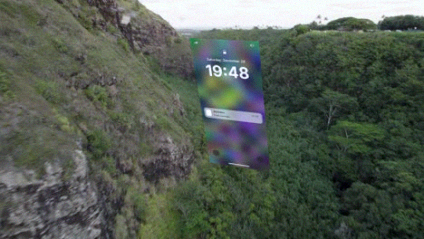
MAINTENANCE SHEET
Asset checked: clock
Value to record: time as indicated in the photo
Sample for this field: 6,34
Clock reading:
19,48
